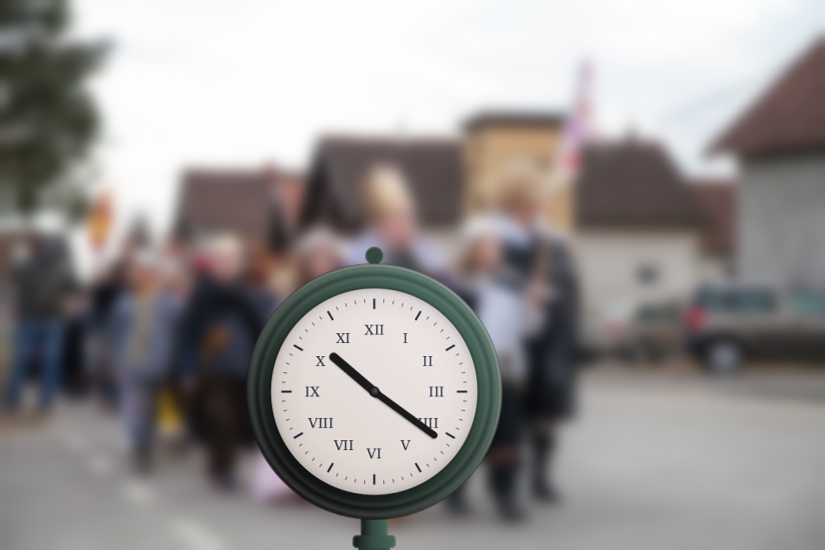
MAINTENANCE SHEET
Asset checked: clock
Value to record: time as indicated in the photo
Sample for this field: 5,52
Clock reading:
10,21
